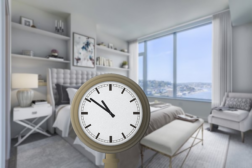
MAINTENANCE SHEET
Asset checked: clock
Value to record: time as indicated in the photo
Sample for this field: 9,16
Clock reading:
10,51
